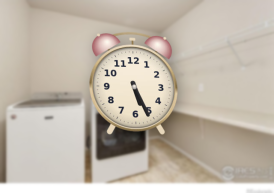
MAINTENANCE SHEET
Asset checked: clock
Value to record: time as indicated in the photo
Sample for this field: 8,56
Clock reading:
5,26
